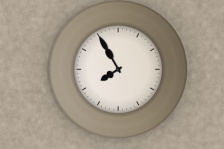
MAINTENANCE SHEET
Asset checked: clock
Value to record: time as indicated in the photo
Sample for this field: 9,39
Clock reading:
7,55
